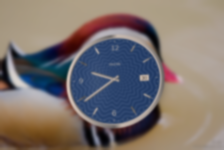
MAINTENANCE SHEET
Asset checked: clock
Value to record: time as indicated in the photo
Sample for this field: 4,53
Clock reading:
9,39
